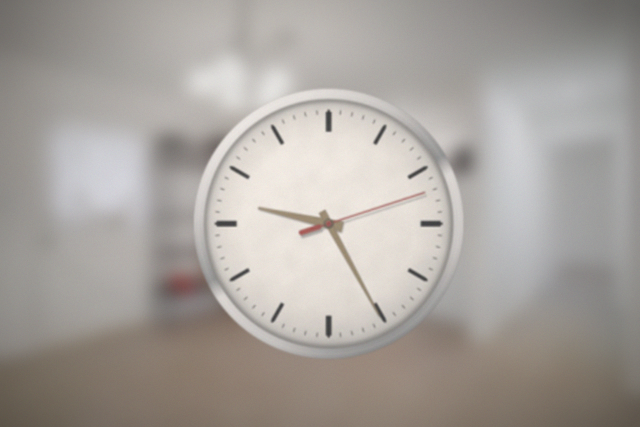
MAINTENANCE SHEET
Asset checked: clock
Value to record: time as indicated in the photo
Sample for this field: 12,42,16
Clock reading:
9,25,12
